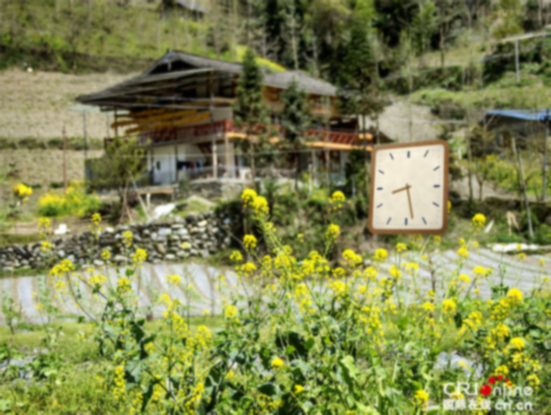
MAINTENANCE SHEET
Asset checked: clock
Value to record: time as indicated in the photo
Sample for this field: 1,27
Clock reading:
8,28
